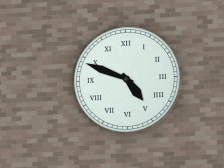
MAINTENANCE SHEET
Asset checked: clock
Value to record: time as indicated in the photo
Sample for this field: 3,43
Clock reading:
4,49
